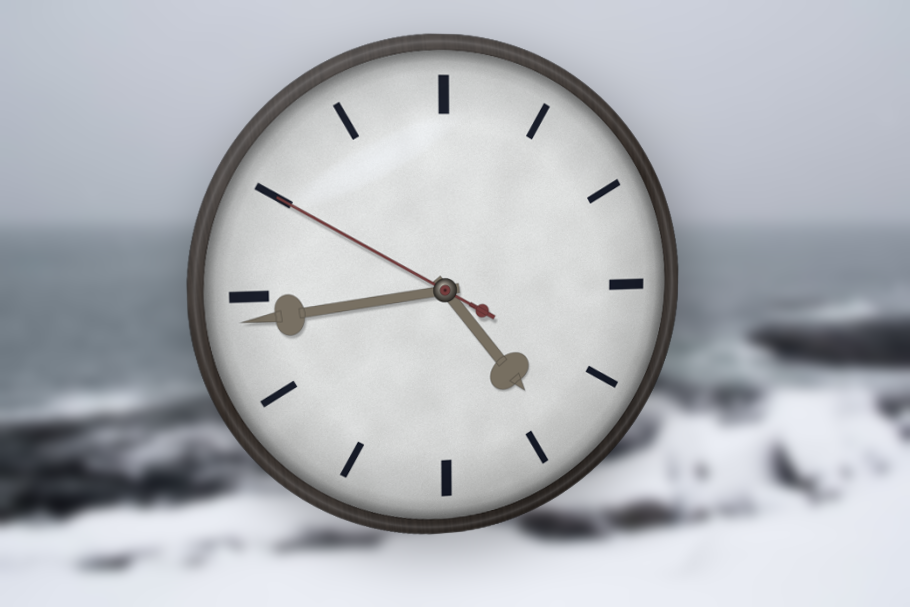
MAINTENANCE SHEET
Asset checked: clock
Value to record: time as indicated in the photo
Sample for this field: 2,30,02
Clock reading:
4,43,50
